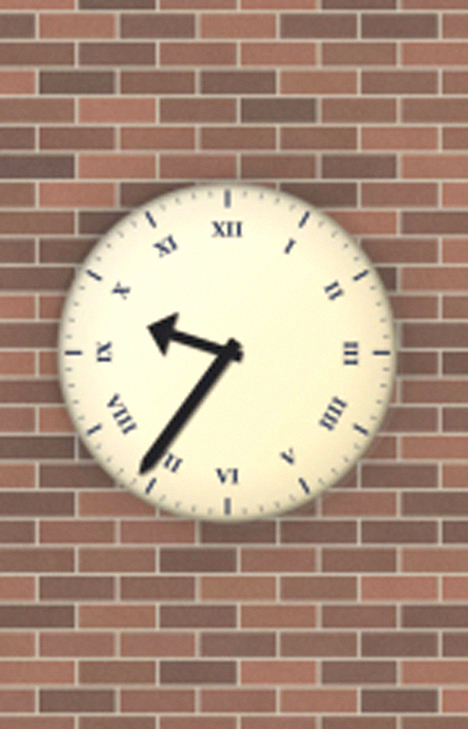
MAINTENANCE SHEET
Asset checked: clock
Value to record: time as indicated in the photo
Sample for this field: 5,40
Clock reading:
9,36
